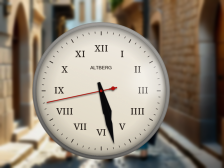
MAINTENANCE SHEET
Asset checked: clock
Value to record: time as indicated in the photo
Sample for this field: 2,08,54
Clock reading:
5,27,43
